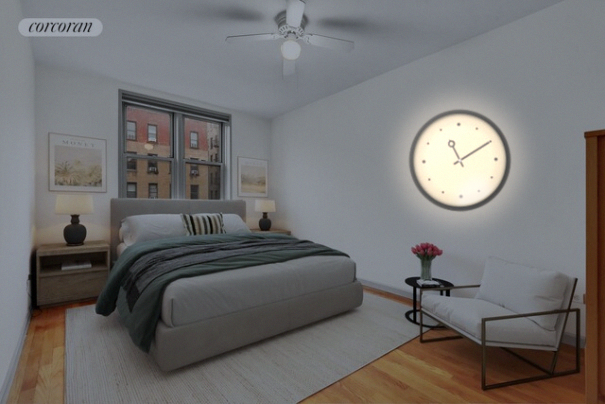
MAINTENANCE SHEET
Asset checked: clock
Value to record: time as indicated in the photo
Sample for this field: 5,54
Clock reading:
11,10
